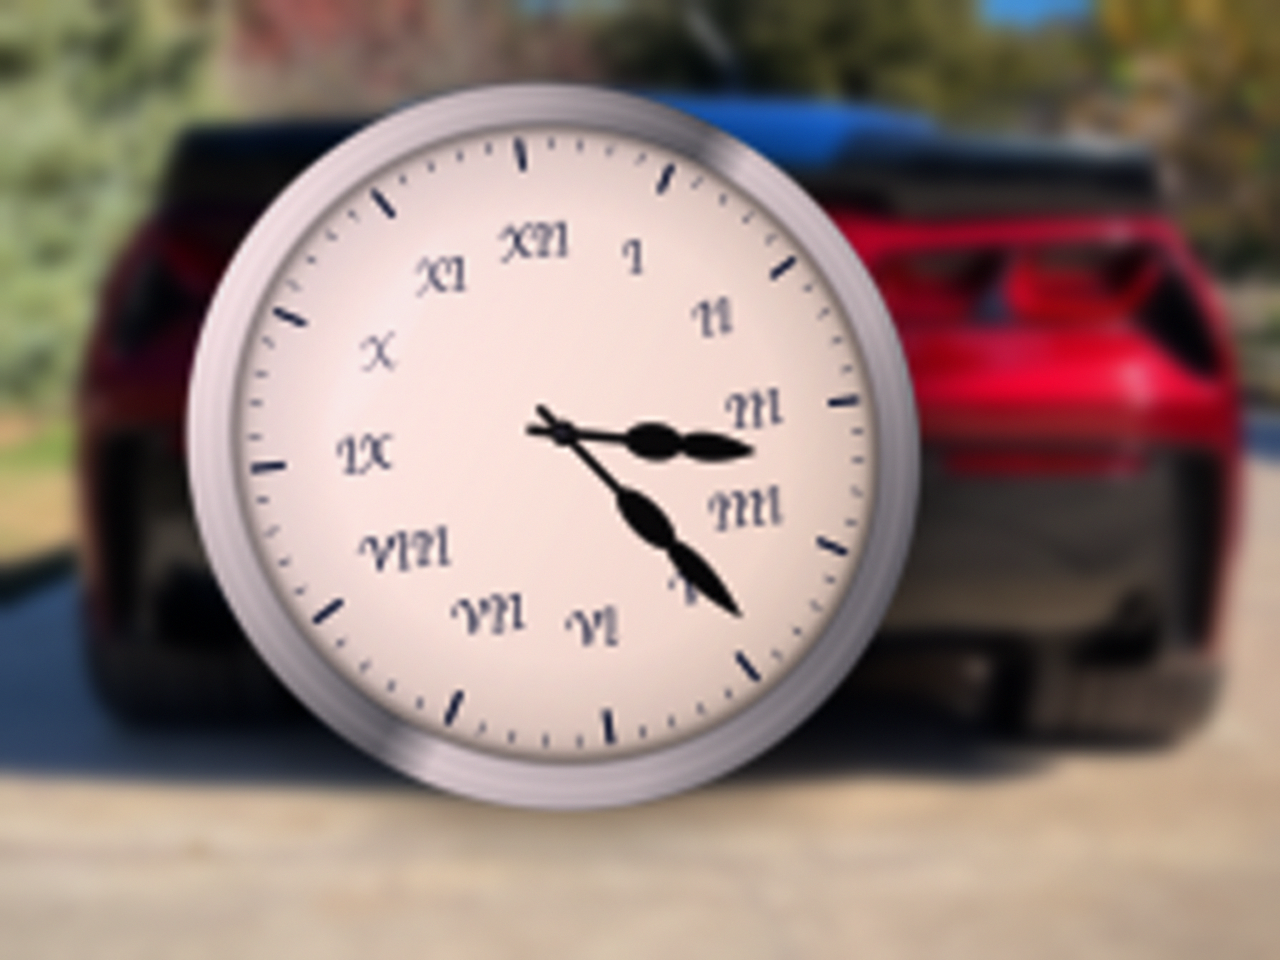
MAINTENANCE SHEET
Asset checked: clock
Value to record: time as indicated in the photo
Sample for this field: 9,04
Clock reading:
3,24
